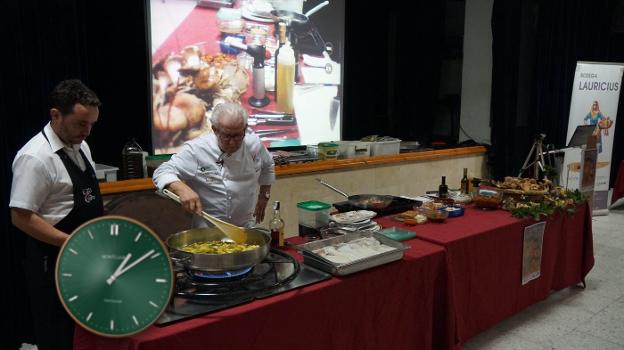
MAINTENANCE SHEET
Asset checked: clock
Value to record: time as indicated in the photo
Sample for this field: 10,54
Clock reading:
1,09
